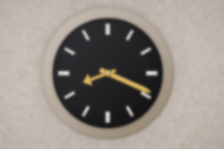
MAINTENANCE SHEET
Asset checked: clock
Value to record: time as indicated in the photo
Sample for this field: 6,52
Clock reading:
8,19
